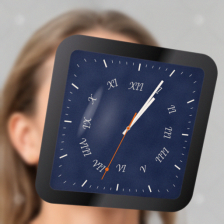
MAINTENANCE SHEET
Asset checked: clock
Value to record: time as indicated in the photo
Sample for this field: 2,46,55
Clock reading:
1,04,33
